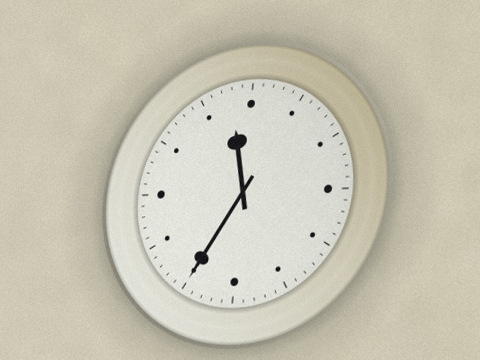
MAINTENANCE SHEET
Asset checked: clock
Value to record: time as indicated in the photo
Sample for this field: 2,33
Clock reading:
11,35
